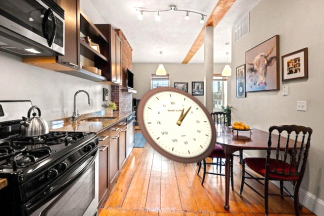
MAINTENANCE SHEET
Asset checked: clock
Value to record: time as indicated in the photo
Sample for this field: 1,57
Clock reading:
1,08
